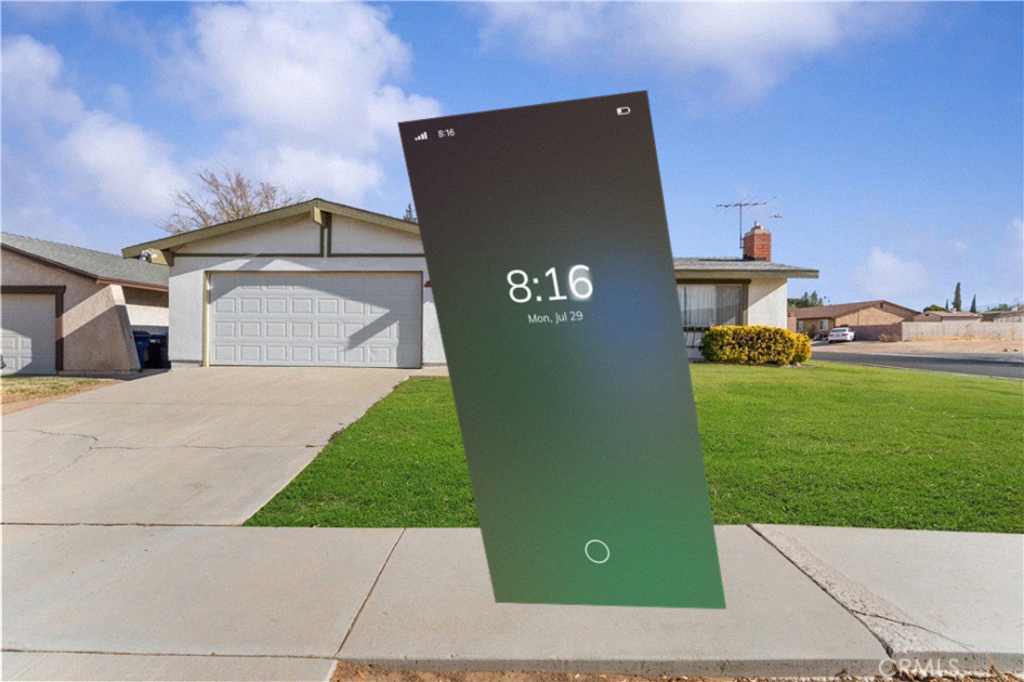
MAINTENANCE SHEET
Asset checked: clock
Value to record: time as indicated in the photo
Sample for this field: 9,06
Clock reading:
8,16
